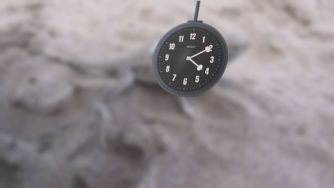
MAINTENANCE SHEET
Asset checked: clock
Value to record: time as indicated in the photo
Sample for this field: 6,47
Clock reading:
4,10
